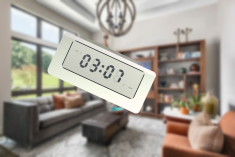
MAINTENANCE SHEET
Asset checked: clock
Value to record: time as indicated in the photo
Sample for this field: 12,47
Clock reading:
3,07
